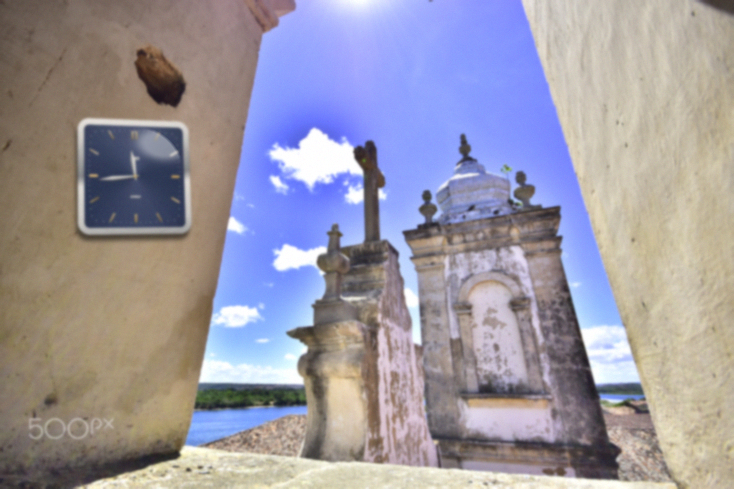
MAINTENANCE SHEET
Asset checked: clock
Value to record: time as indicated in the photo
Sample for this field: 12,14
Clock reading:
11,44
